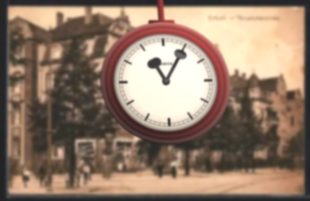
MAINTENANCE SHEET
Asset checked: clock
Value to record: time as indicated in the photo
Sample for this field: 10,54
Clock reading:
11,05
